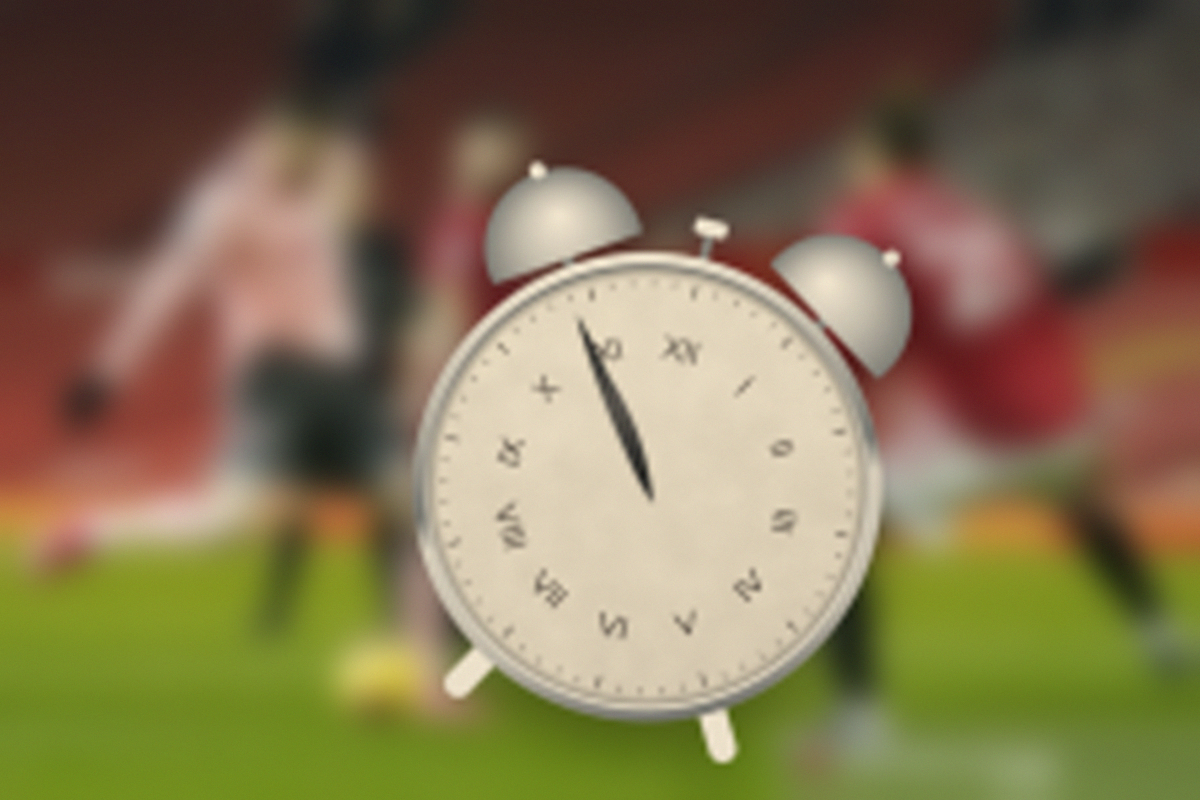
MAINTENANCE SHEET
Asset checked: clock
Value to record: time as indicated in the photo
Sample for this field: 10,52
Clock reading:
10,54
